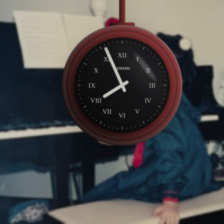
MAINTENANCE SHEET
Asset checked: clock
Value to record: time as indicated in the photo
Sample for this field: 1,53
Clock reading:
7,56
